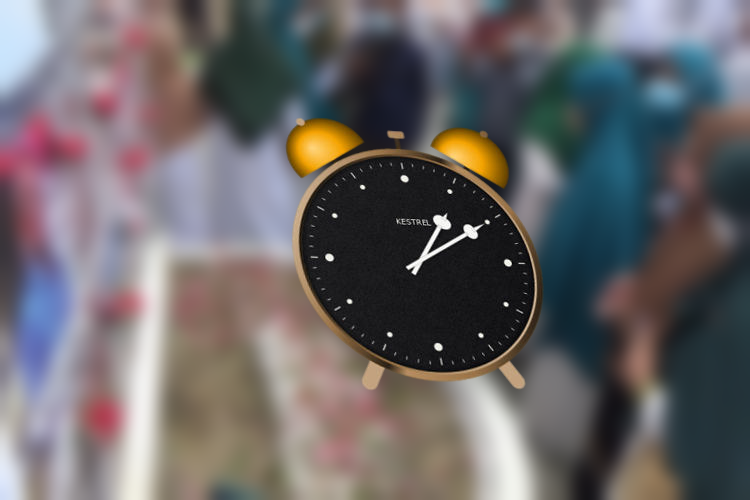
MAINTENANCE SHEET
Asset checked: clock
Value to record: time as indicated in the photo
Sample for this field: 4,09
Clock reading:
1,10
